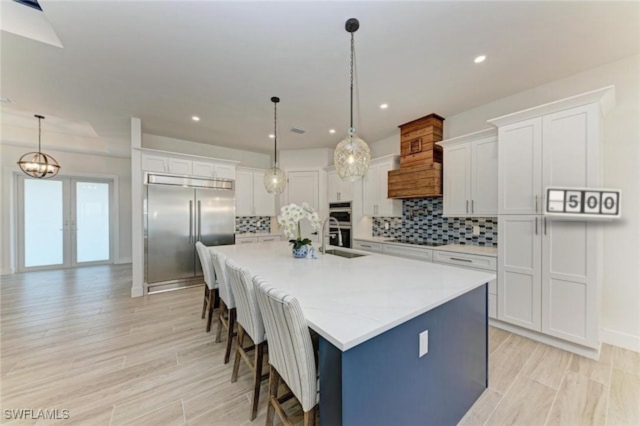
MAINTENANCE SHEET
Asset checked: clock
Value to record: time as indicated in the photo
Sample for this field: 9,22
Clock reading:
5,00
